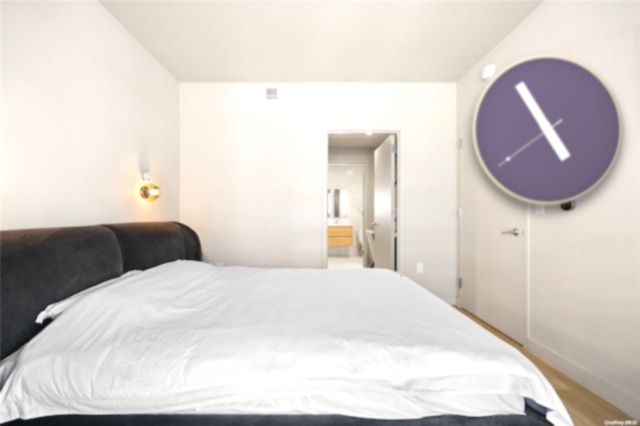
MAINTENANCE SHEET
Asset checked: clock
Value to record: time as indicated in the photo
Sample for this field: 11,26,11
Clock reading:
4,54,39
